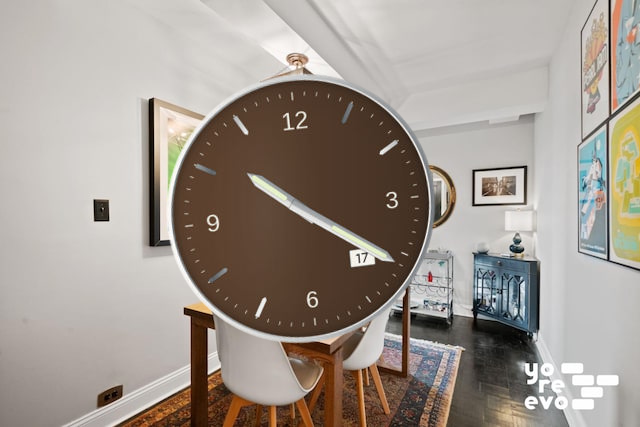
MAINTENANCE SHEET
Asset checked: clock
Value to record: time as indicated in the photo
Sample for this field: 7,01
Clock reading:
10,21
